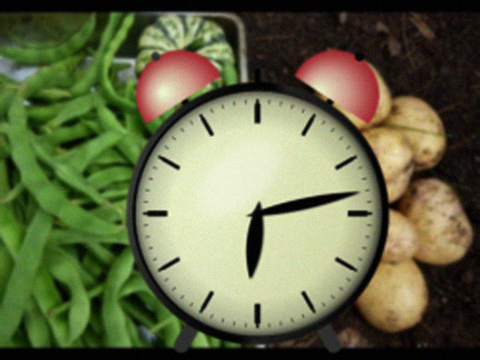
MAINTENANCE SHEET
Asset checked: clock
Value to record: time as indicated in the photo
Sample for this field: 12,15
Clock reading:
6,13
